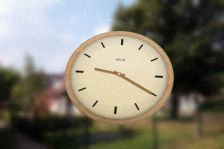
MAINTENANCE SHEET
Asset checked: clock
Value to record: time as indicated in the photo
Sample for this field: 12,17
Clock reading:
9,20
